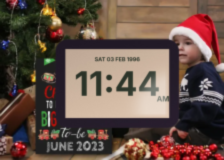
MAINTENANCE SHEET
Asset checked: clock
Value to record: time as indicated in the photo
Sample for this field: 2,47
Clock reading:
11,44
